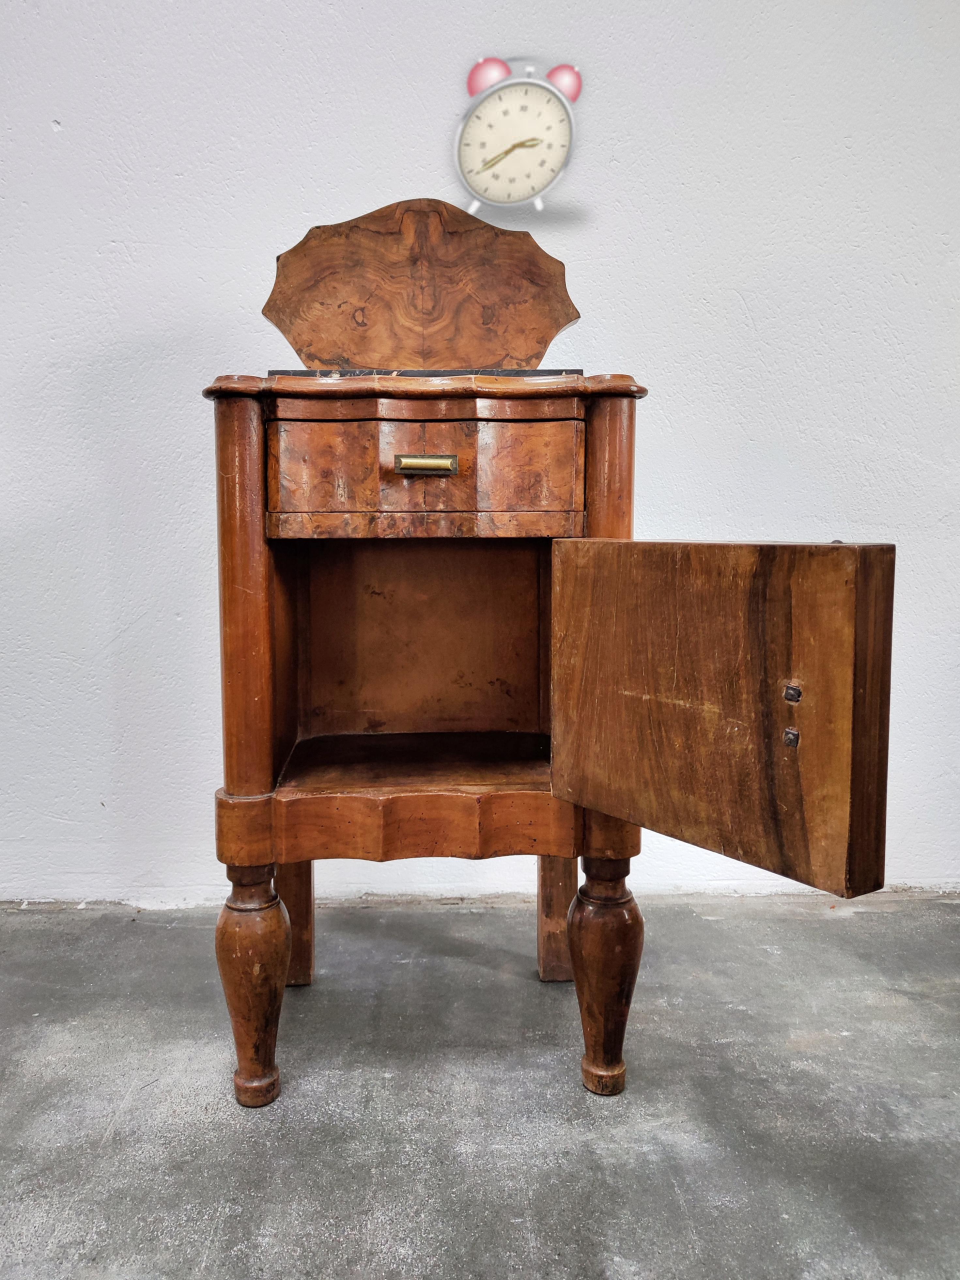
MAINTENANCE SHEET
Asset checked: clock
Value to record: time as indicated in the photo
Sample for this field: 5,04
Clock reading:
2,39
